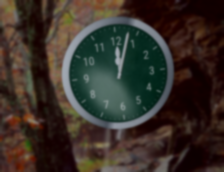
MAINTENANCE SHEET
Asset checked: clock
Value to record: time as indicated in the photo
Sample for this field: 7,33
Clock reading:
12,03
